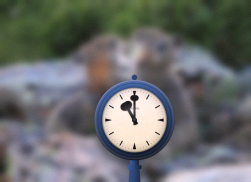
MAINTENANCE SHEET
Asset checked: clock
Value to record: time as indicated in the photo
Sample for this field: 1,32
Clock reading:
11,00
